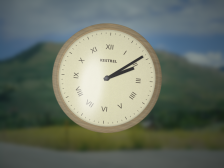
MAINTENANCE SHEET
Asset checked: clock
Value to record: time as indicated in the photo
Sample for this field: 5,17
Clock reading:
2,09
